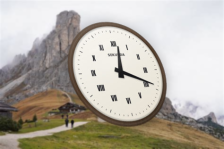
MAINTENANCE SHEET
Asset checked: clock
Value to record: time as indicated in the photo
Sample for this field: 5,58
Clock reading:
12,19
